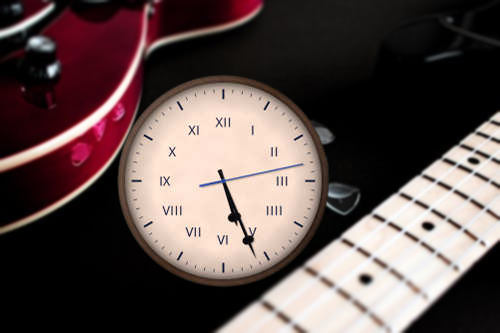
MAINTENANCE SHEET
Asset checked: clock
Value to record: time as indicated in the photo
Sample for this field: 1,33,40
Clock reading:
5,26,13
